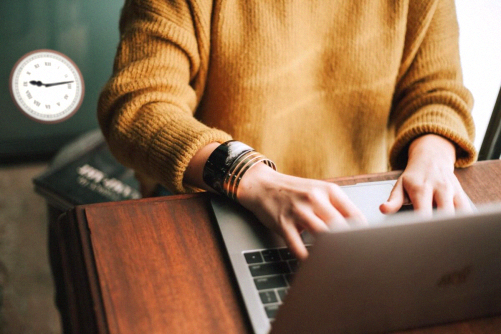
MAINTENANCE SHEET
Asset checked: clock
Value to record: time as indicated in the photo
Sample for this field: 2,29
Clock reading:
9,13
